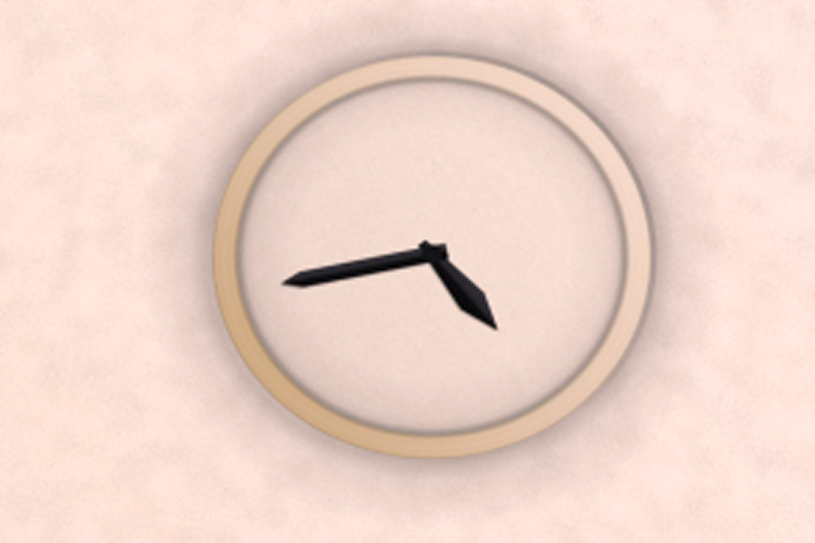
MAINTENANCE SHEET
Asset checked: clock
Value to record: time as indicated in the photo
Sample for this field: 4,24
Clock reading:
4,43
